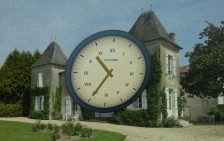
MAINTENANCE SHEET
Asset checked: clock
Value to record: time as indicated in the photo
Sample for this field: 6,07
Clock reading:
10,35
